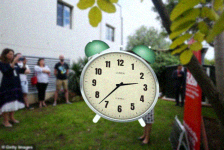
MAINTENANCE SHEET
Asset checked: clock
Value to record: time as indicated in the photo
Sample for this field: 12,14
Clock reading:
2,37
